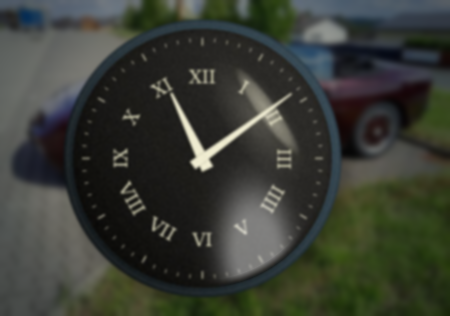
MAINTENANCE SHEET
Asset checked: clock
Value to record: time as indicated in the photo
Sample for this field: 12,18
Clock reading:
11,09
